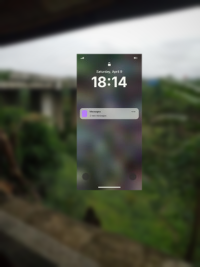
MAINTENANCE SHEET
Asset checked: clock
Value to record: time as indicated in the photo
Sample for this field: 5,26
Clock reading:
18,14
